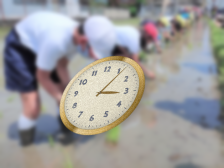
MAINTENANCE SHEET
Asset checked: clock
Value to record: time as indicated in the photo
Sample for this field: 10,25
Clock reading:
3,06
